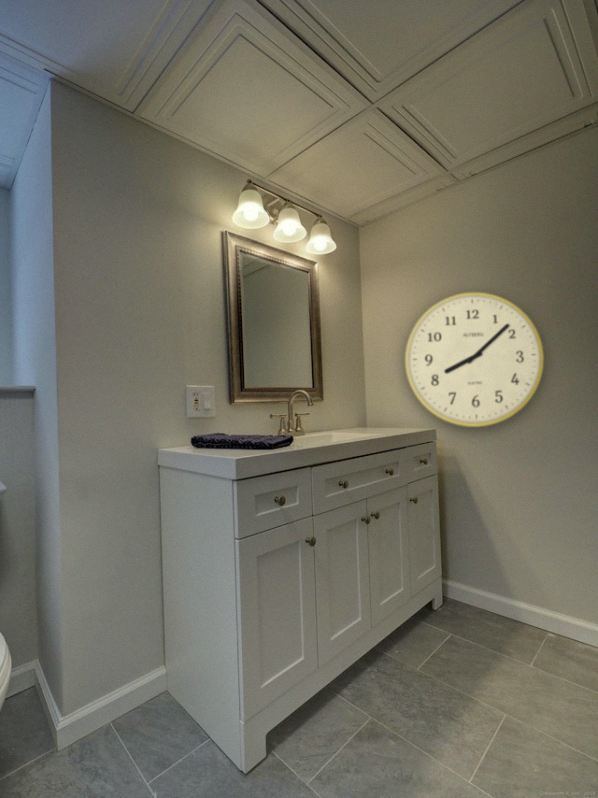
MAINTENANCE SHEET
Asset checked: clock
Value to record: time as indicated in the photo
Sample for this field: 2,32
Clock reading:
8,08
